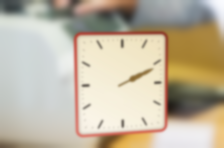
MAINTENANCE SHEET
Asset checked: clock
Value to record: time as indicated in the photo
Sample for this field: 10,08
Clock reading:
2,11
